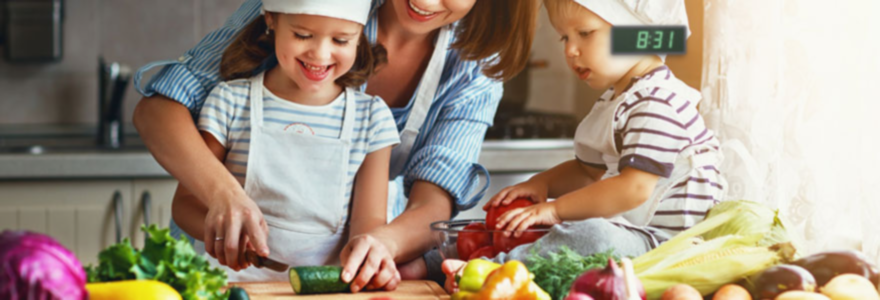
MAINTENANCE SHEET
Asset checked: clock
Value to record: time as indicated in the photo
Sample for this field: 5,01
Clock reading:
8,31
